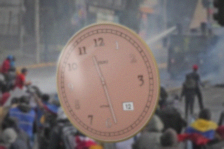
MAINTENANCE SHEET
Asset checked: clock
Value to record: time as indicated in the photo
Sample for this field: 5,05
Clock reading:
11,28
